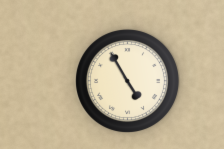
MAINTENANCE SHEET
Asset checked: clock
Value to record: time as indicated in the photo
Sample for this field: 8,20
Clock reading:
4,55
